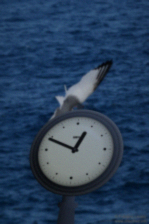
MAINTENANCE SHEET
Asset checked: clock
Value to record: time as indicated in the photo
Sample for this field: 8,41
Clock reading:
12,49
